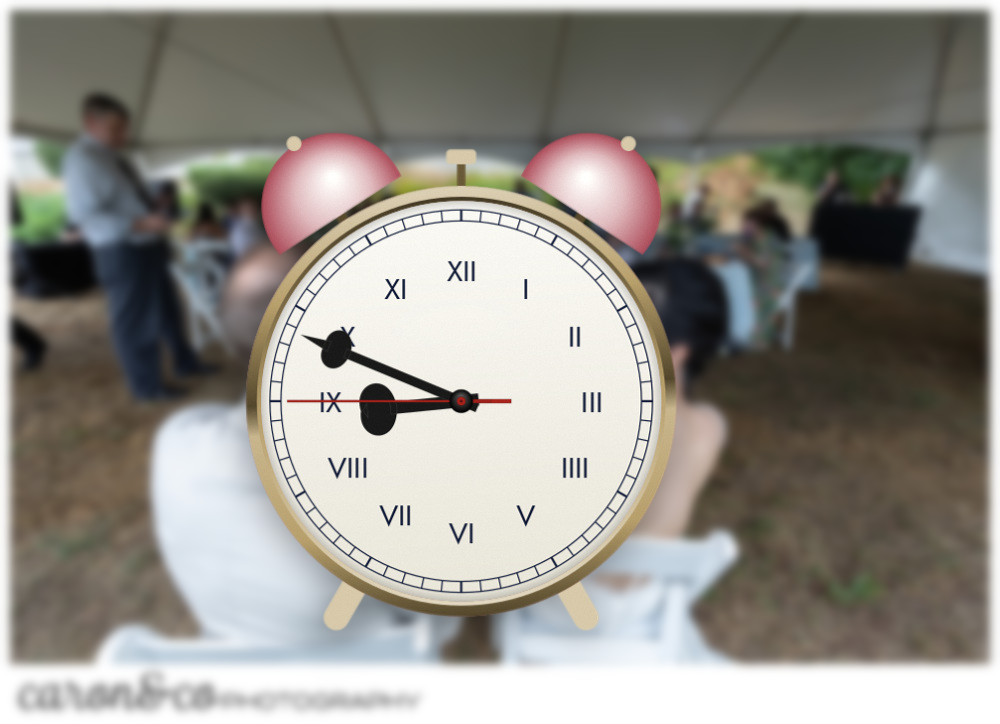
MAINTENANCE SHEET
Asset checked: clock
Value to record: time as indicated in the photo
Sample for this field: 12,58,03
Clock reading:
8,48,45
